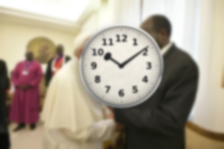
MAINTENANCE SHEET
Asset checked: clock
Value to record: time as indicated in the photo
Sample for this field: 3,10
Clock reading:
10,09
